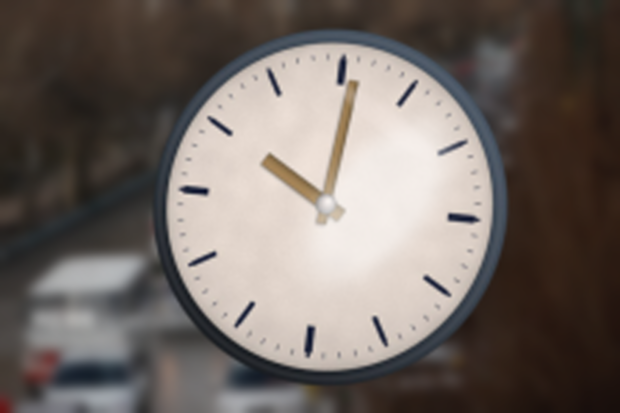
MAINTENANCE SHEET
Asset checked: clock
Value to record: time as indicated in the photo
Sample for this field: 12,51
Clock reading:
10,01
